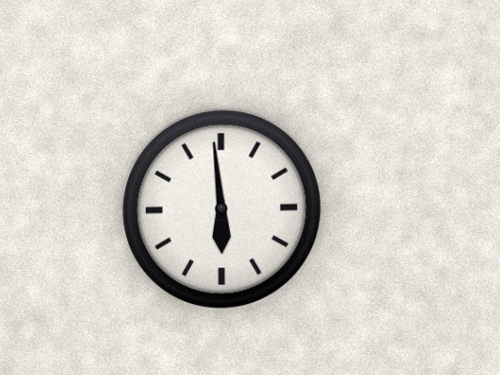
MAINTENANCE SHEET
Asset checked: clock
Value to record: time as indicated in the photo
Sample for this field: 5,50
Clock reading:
5,59
